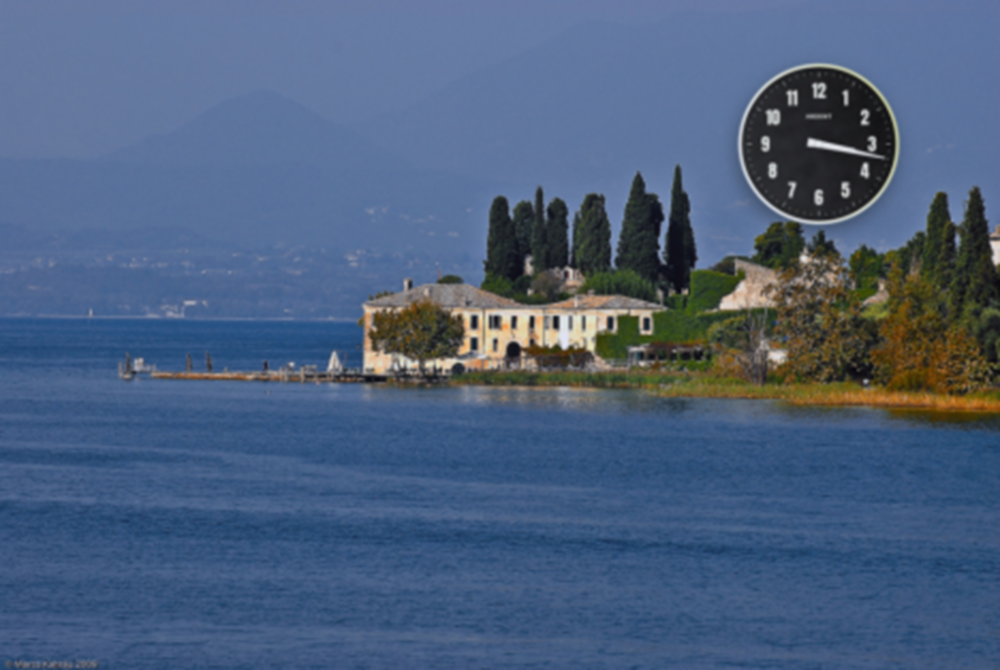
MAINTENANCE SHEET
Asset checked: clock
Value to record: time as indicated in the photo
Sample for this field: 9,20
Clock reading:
3,17
